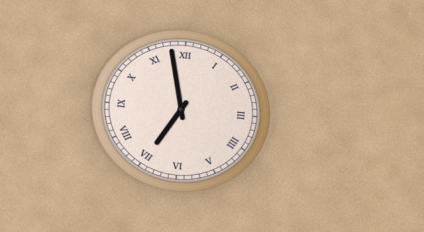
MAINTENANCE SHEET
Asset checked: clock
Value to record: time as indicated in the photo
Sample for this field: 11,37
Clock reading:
6,58
